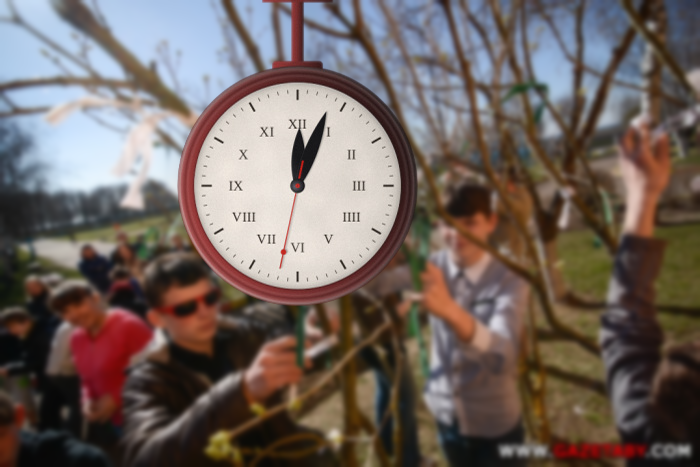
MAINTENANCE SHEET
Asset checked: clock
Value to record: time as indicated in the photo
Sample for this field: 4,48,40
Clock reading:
12,03,32
